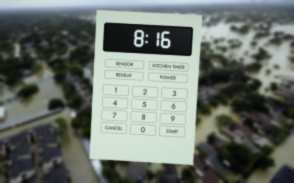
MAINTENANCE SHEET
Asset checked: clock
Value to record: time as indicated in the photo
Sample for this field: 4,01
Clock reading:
8,16
